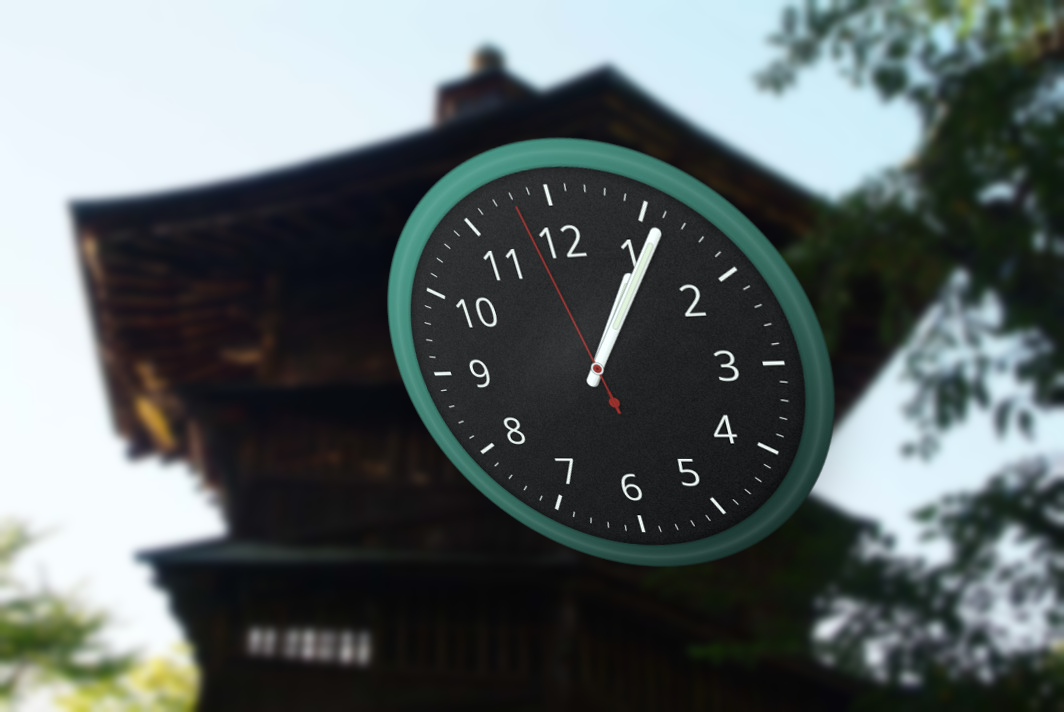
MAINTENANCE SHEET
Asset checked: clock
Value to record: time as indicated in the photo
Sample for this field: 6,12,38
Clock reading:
1,05,58
